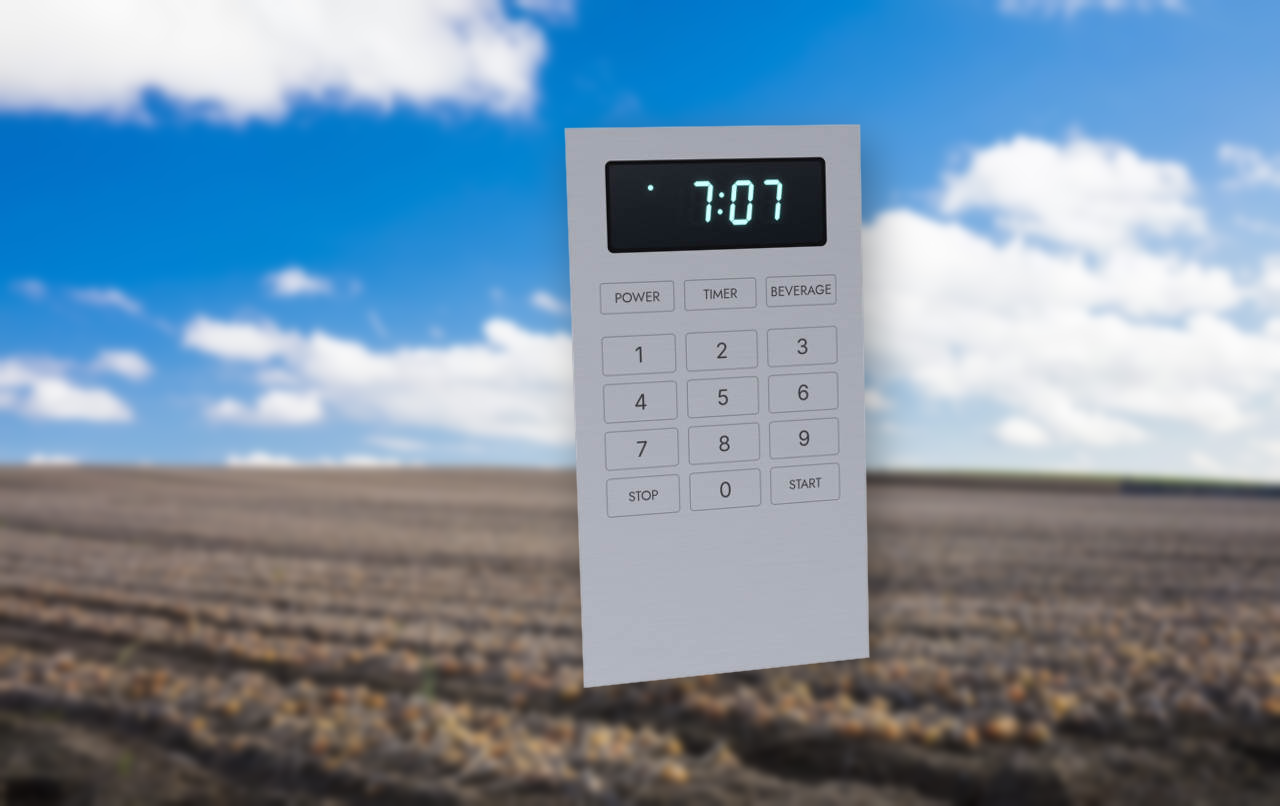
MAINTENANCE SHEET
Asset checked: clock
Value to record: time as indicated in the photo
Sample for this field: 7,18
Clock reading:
7,07
